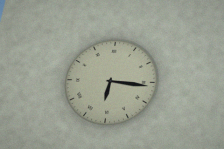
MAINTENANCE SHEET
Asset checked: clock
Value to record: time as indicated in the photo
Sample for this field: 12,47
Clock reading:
6,16
